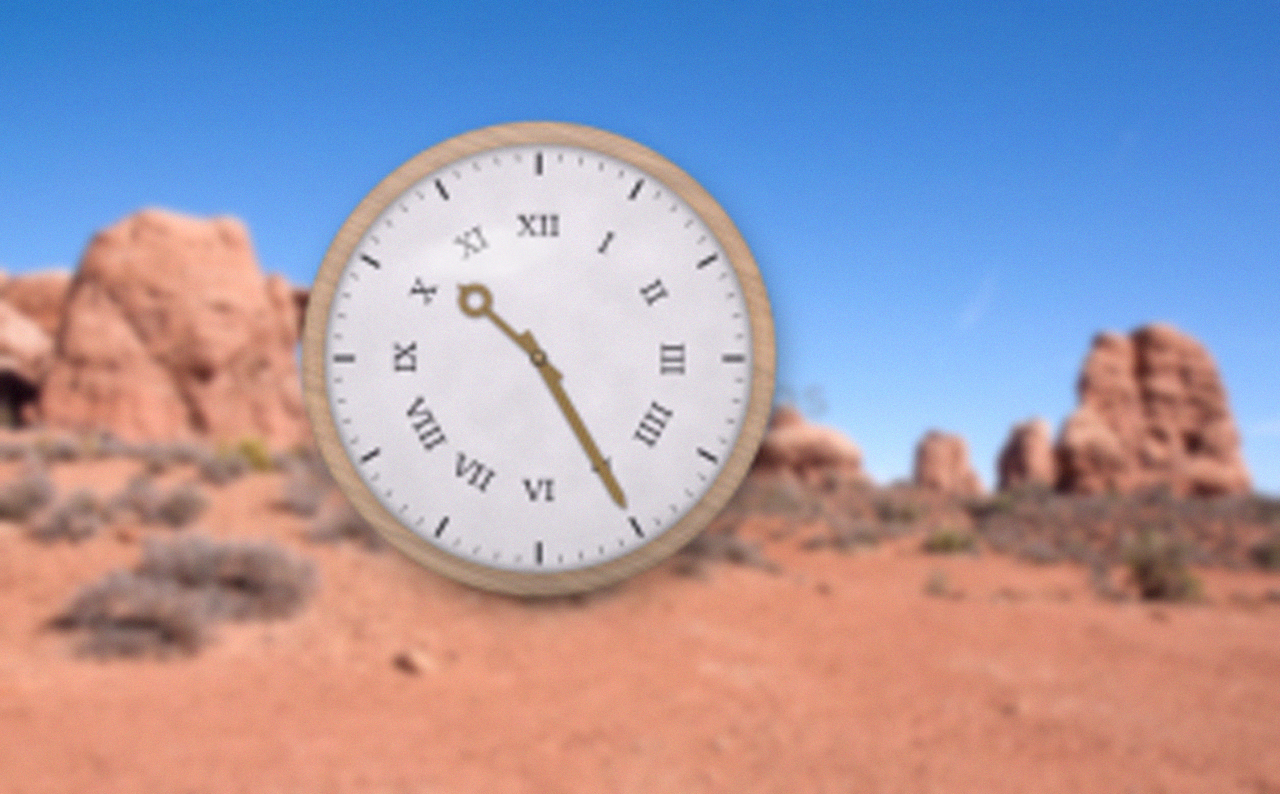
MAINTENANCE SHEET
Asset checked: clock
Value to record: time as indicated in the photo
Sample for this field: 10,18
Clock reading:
10,25
